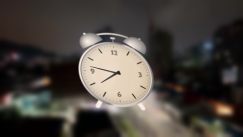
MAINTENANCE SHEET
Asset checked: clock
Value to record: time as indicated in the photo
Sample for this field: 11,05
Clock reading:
7,47
